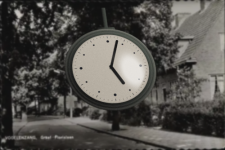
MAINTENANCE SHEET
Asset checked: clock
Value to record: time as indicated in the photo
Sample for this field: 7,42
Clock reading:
5,03
